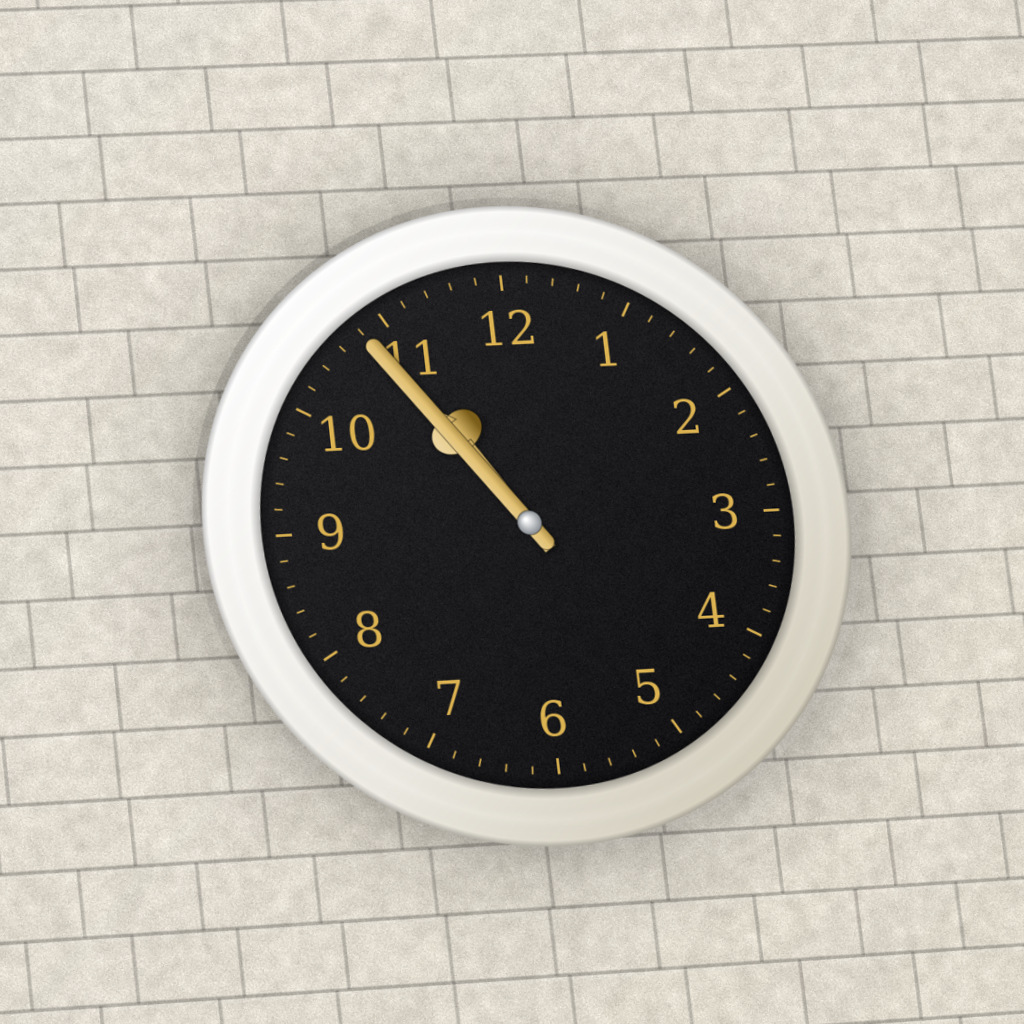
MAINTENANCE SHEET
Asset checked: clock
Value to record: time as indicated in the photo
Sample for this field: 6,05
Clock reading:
10,54
